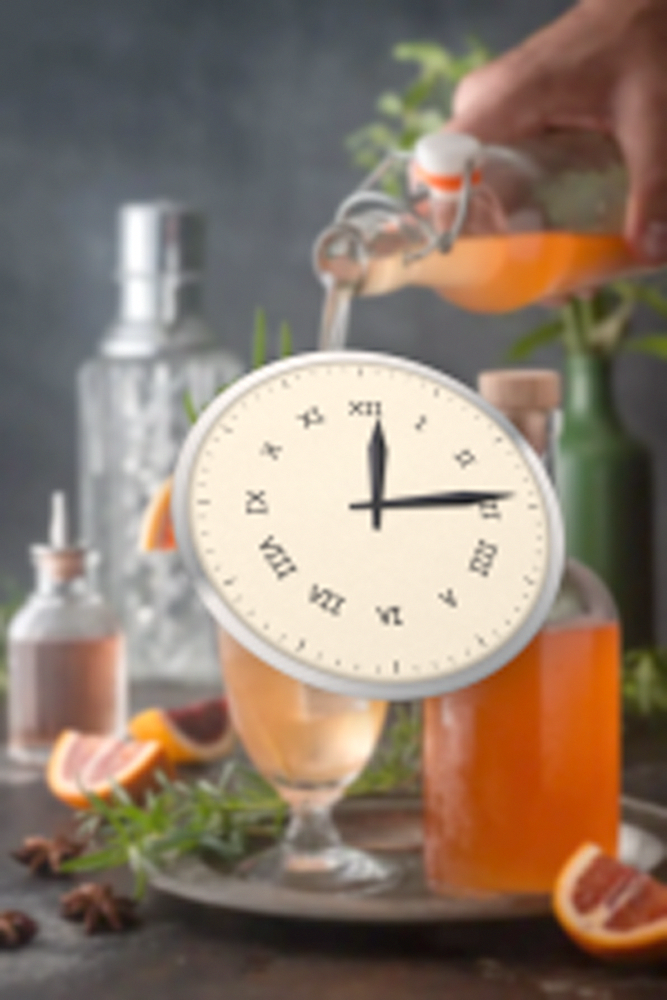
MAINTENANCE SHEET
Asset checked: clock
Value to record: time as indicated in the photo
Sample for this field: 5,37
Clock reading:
12,14
